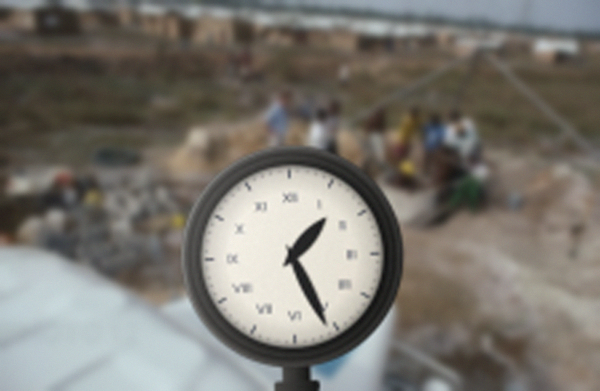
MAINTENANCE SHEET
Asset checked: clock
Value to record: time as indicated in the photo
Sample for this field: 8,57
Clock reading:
1,26
